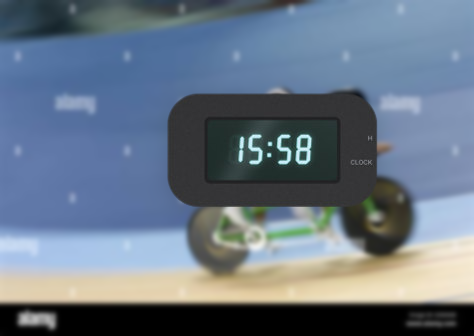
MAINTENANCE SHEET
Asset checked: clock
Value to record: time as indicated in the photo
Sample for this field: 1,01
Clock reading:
15,58
